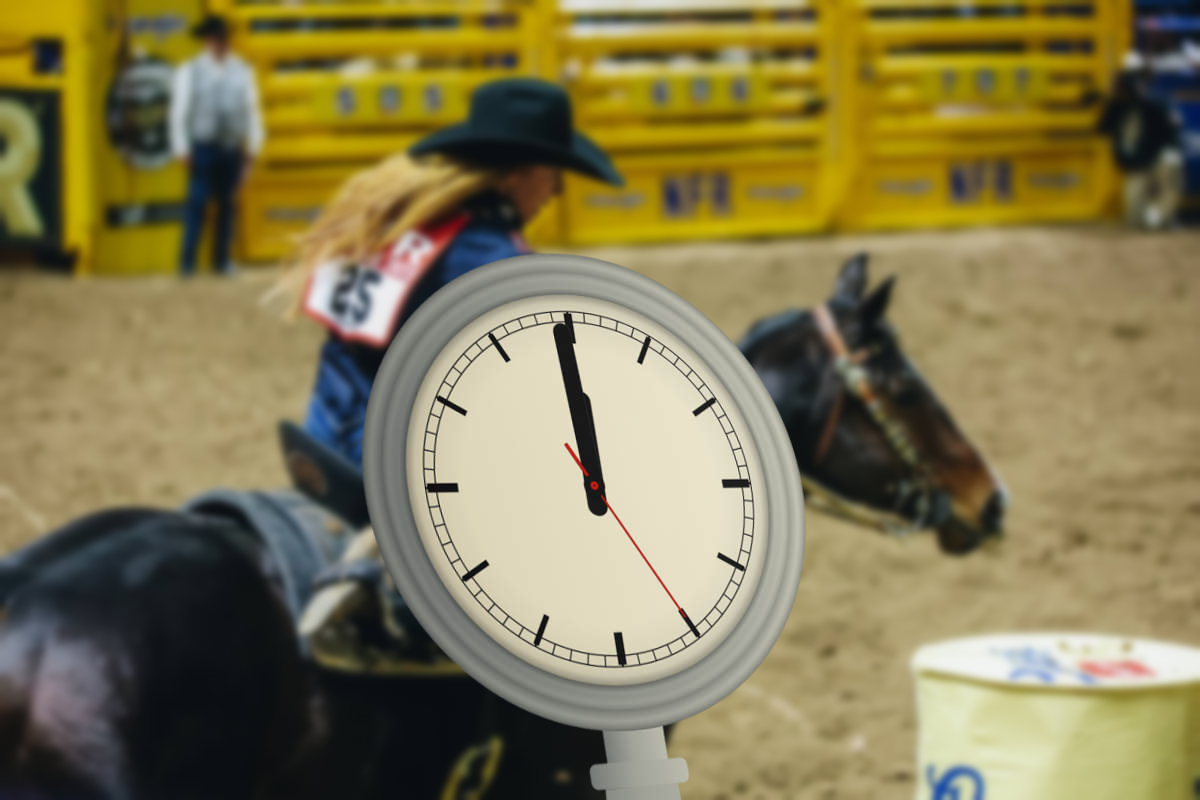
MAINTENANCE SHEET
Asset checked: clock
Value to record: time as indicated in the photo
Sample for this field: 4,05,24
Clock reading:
11,59,25
